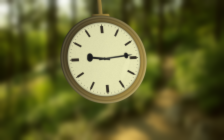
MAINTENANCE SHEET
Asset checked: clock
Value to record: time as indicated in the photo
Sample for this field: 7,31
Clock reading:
9,14
